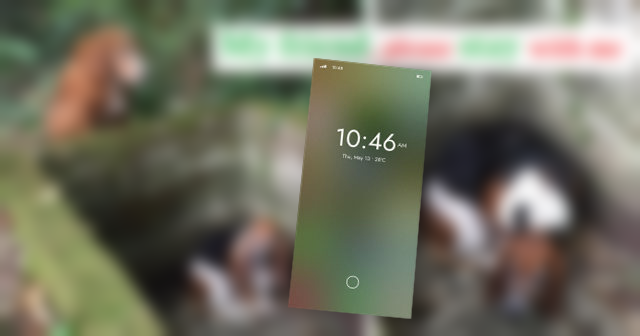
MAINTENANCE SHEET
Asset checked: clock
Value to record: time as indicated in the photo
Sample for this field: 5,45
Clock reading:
10,46
